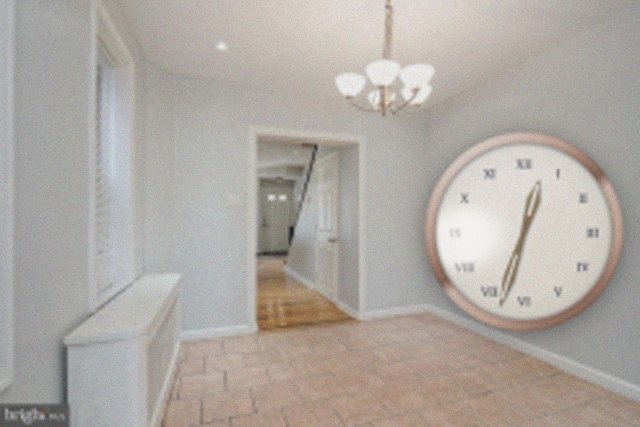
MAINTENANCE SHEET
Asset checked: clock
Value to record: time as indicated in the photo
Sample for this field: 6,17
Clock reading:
12,33
